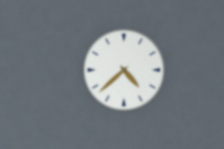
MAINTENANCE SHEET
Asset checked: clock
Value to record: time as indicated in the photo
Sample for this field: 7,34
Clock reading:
4,38
